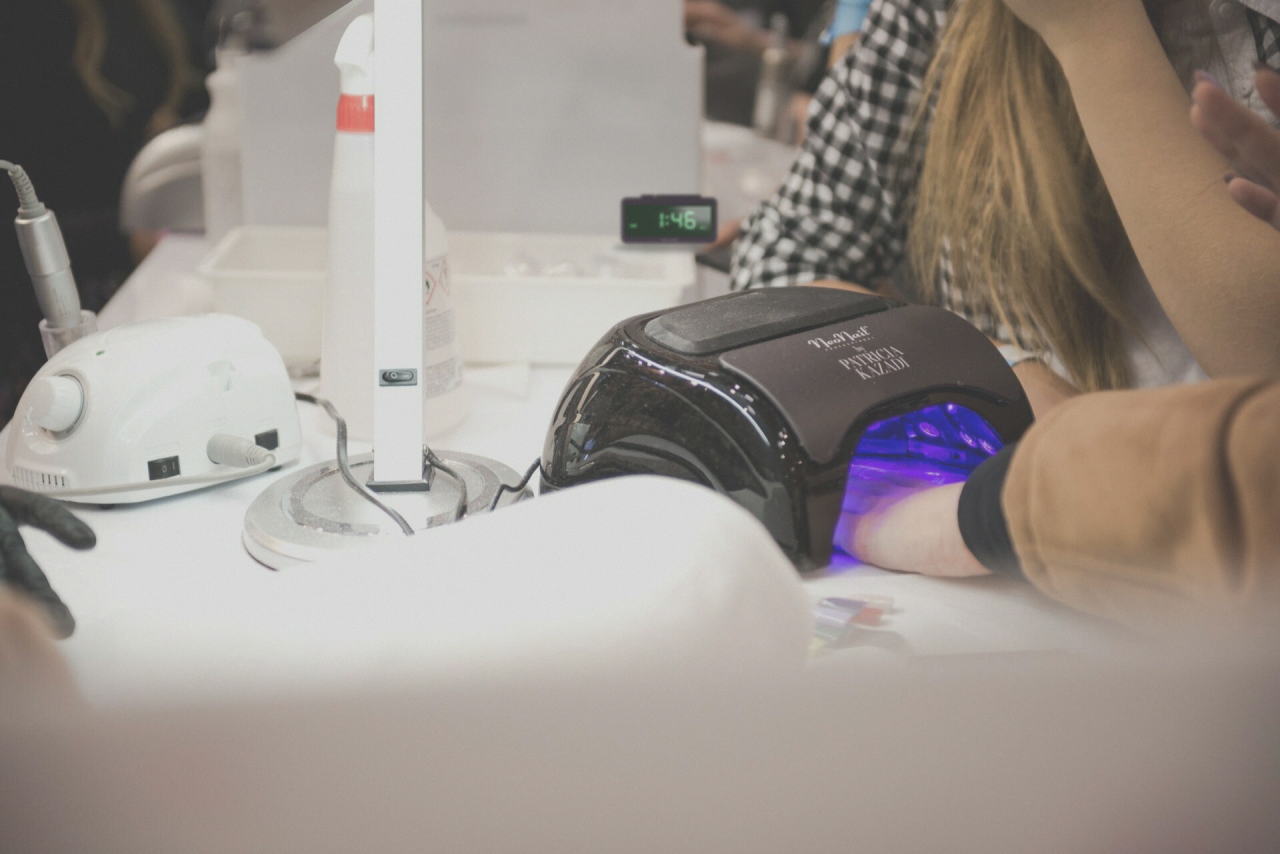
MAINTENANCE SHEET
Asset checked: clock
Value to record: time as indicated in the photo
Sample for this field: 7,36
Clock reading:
1,46
